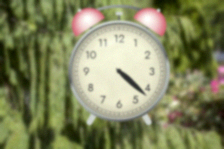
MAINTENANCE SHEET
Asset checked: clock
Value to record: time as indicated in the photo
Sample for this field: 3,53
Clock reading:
4,22
